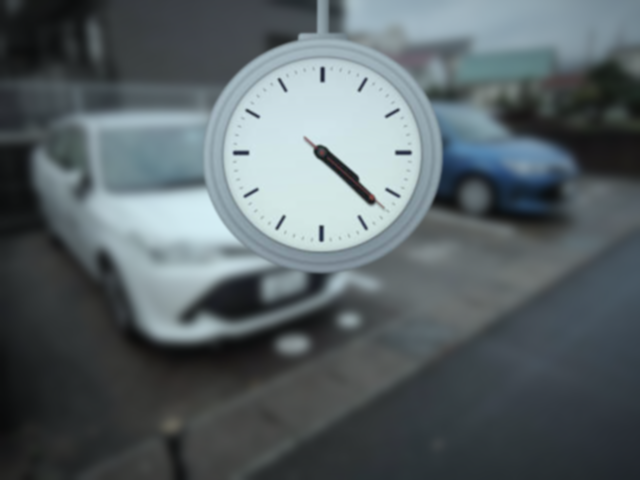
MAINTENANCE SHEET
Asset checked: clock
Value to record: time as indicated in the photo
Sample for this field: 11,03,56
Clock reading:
4,22,22
